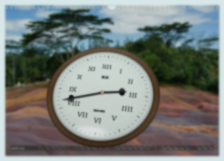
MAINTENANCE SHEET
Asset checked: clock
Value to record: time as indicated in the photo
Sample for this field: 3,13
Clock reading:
2,42
